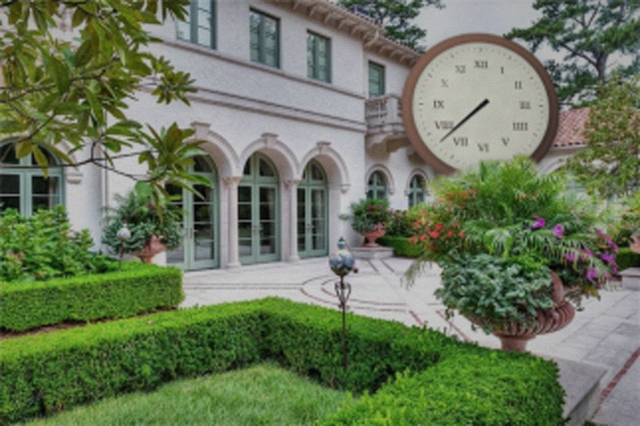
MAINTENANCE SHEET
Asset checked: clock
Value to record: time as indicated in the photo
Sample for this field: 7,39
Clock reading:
7,38
